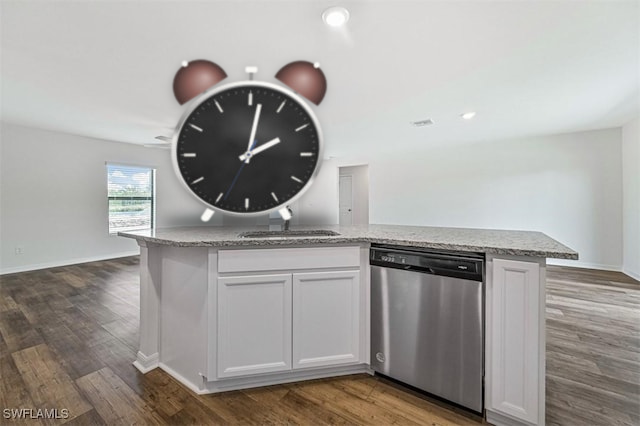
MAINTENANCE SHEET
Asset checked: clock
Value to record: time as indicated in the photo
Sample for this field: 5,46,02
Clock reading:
2,01,34
